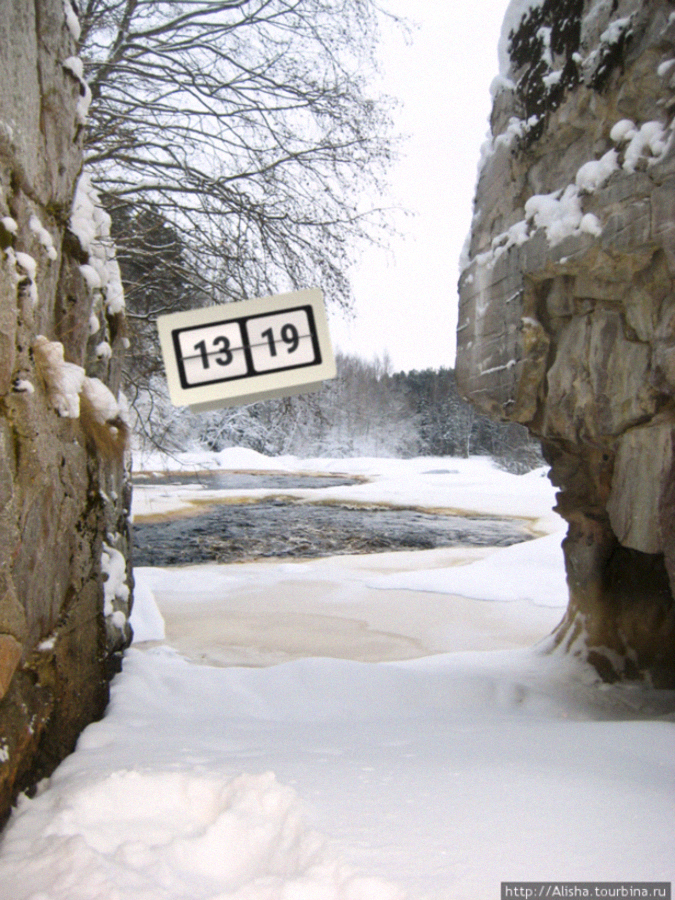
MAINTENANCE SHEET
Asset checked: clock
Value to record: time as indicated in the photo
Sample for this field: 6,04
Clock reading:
13,19
